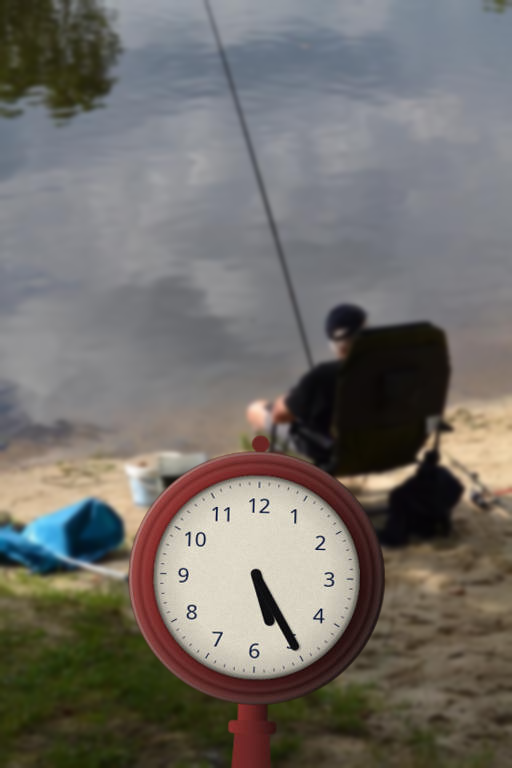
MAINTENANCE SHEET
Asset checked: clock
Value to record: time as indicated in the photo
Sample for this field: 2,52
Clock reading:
5,25
